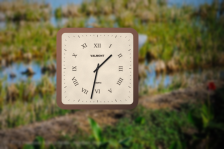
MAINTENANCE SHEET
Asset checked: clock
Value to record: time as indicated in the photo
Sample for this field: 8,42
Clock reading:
1,32
